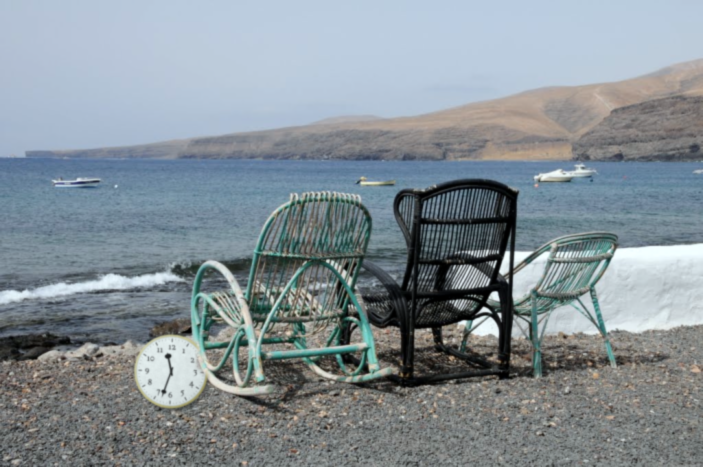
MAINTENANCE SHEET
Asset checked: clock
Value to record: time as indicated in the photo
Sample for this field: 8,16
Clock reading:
11,33
